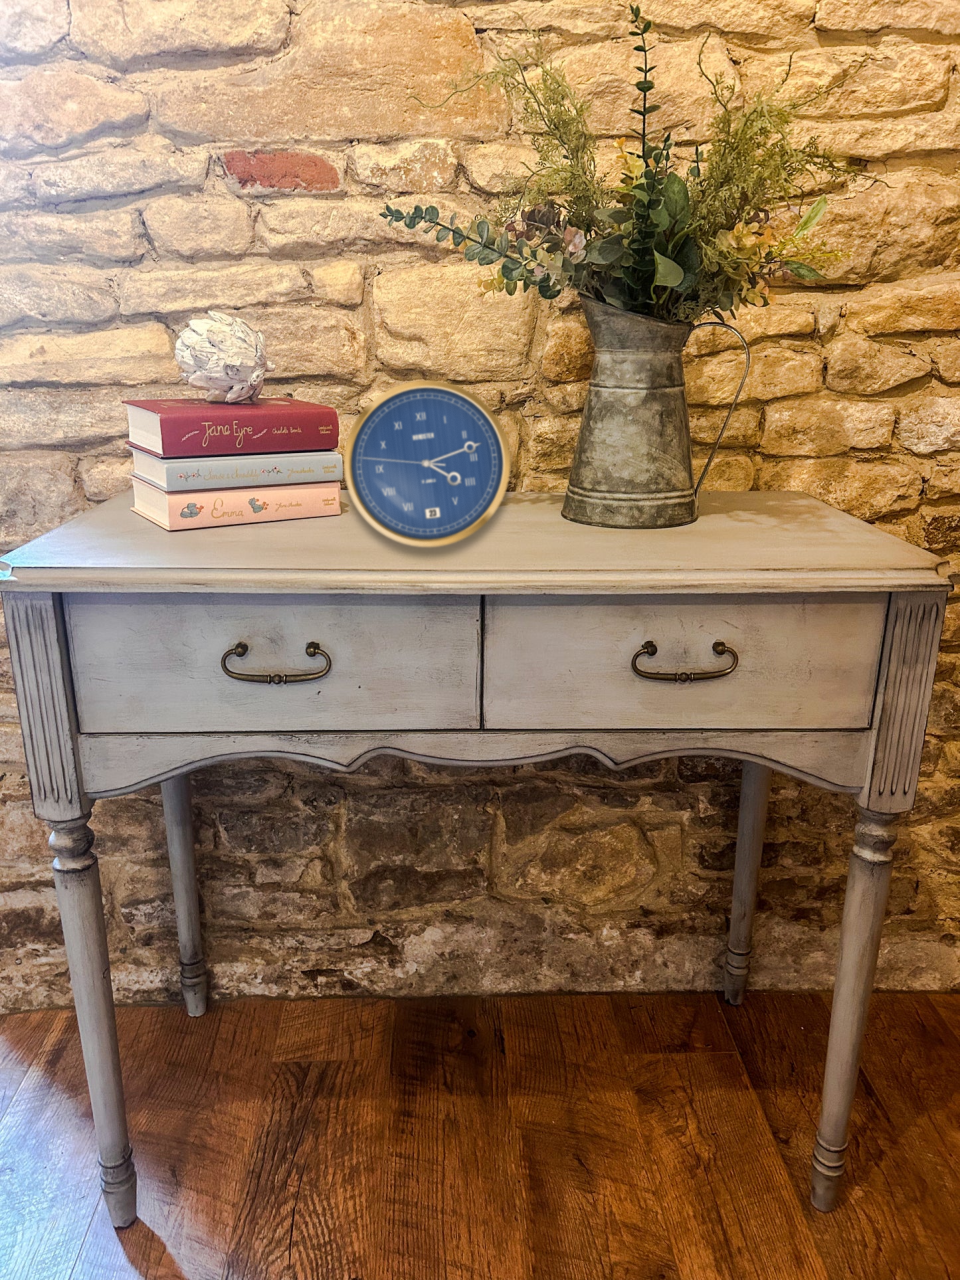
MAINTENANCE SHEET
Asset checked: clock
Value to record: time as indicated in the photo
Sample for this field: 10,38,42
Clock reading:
4,12,47
